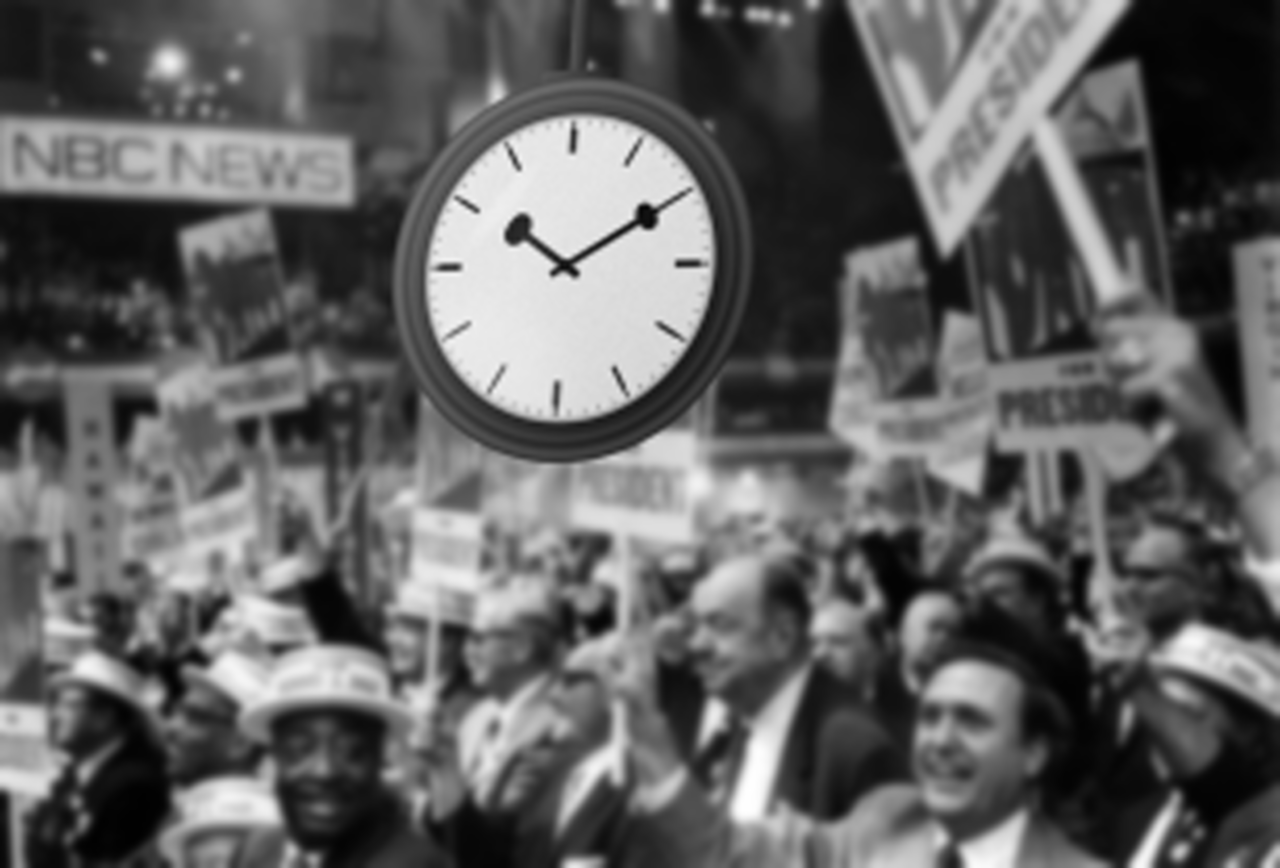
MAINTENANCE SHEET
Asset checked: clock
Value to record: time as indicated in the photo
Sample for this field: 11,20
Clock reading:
10,10
